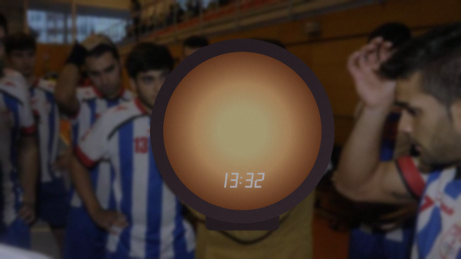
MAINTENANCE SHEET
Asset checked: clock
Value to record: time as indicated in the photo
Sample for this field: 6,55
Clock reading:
13,32
